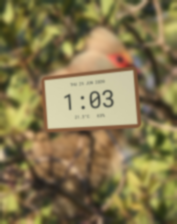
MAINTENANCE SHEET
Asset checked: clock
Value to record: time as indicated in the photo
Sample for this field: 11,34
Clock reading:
1,03
